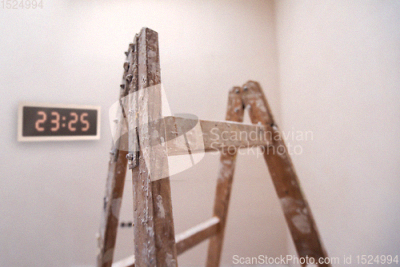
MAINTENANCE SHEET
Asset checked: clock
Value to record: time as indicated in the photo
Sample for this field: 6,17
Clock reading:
23,25
